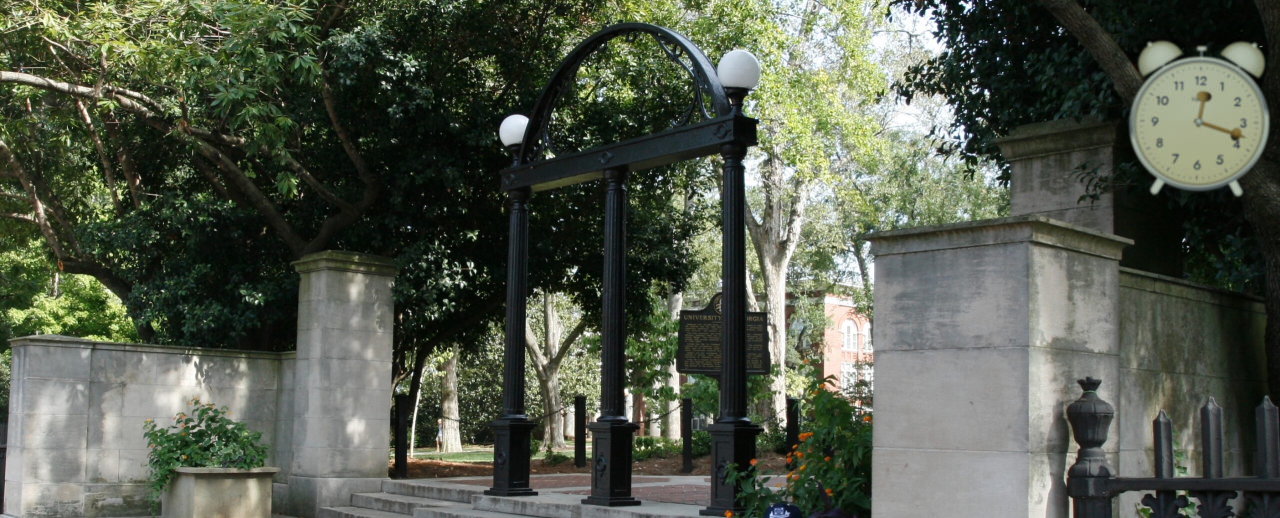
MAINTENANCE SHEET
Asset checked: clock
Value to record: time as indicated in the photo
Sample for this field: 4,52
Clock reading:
12,18
